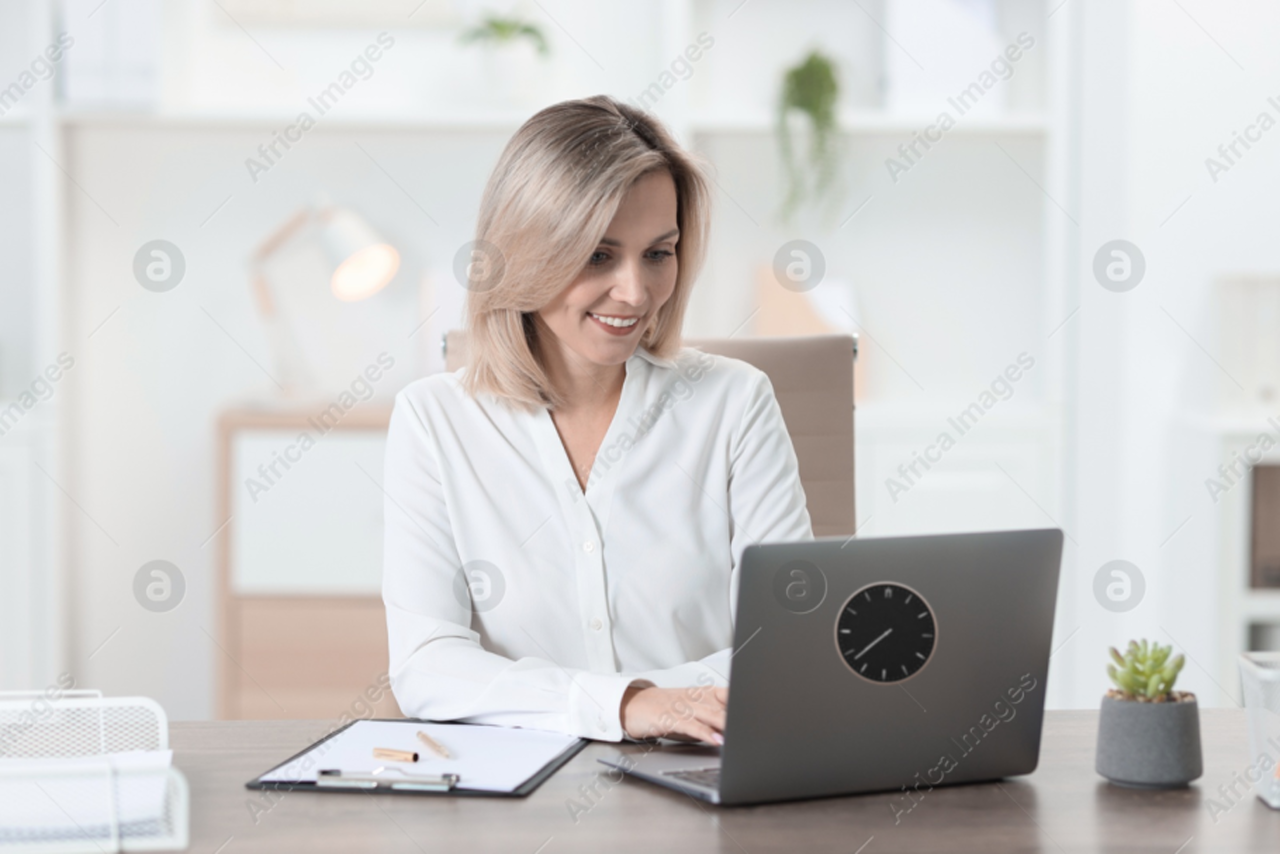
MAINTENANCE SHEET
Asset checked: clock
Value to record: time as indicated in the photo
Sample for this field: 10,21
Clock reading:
7,38
